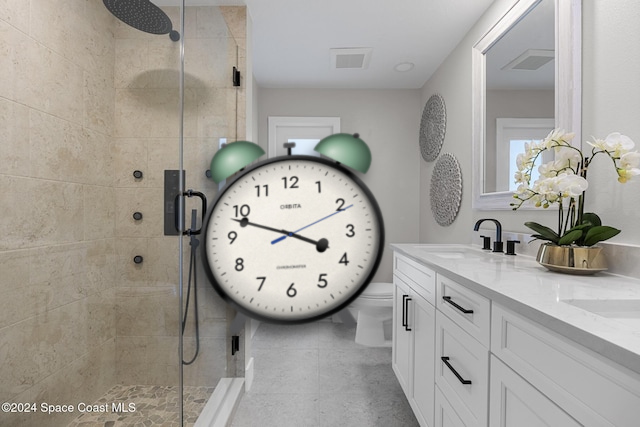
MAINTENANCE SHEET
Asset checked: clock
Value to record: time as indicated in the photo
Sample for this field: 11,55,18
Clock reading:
3,48,11
